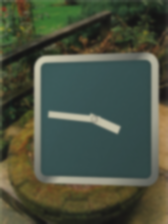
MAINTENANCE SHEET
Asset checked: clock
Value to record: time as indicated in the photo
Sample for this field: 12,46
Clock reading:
3,46
